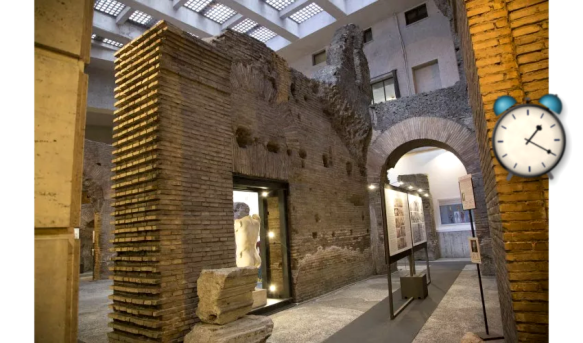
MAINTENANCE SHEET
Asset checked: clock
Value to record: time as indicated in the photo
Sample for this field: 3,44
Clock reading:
1,20
